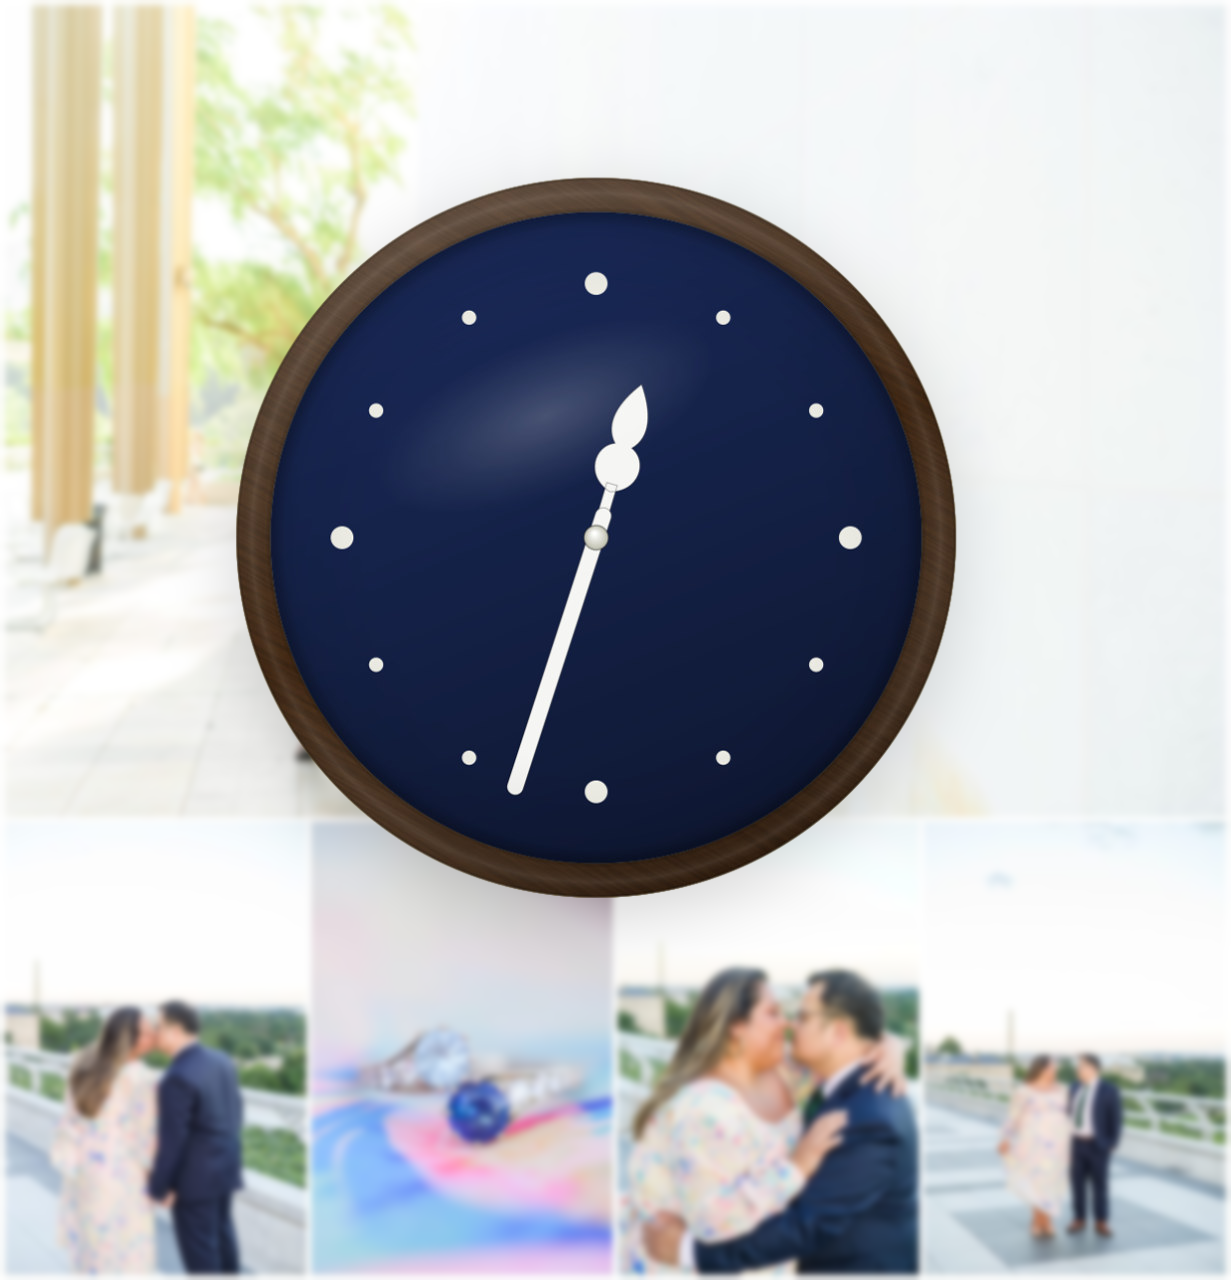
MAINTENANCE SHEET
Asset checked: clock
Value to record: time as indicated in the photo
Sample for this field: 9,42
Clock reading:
12,33
